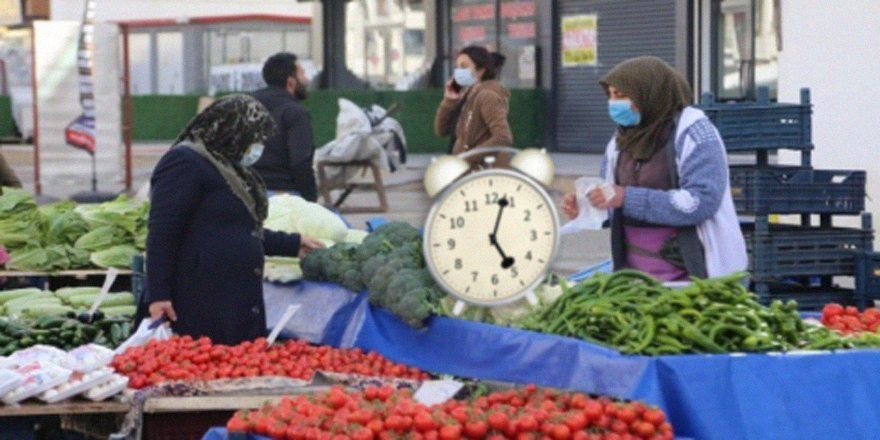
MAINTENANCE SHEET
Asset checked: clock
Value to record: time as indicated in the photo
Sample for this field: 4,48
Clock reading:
5,03
